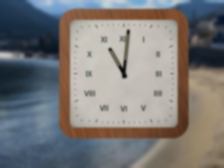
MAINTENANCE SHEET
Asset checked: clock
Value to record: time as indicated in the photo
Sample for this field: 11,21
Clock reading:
11,01
